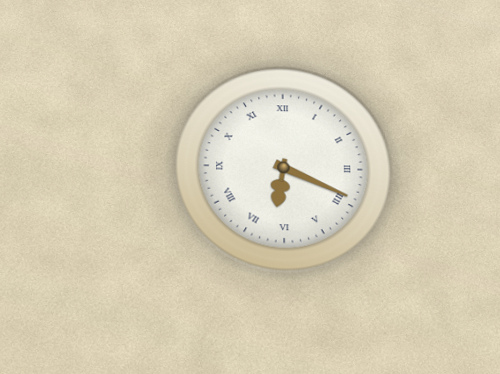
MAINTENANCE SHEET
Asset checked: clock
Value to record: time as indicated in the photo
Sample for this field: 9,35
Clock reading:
6,19
